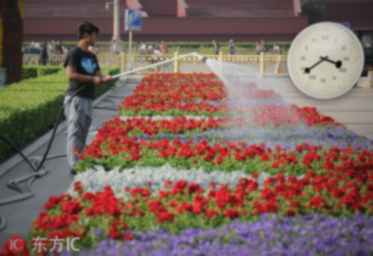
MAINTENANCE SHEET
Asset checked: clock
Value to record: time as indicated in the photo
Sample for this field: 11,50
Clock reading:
3,39
